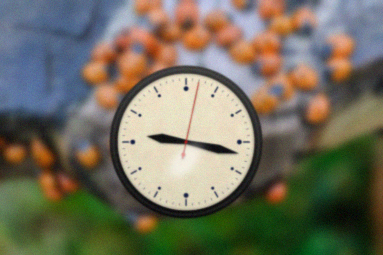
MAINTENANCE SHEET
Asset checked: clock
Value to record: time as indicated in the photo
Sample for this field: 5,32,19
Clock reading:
9,17,02
